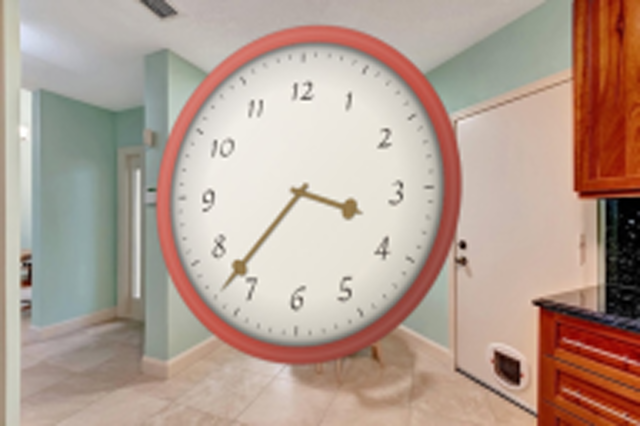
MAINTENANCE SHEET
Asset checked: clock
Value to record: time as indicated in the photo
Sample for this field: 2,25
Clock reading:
3,37
